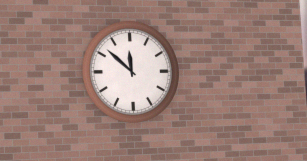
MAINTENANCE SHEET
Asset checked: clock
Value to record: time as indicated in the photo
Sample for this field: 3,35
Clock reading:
11,52
